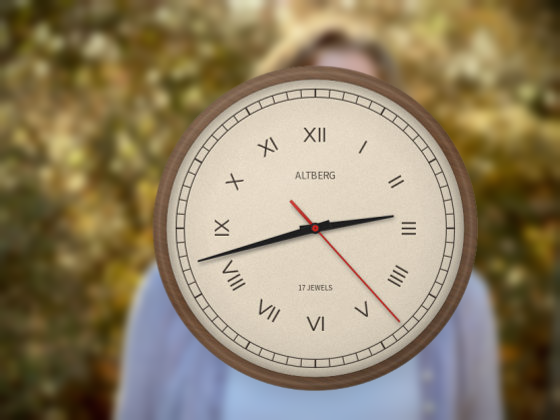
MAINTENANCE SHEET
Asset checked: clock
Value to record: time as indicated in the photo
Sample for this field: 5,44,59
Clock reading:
2,42,23
